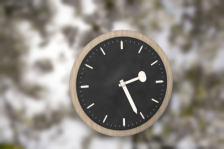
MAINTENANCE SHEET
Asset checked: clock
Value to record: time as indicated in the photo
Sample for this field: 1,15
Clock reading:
2,26
